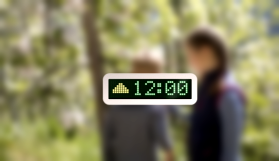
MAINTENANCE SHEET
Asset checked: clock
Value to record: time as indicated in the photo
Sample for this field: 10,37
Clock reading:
12,00
